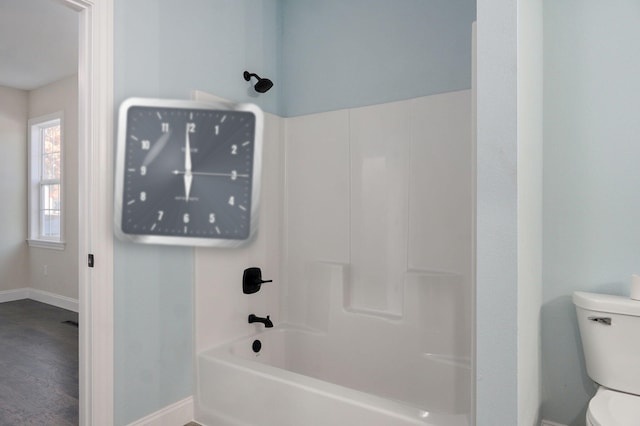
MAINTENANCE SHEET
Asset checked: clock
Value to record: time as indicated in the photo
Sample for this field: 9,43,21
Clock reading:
5,59,15
